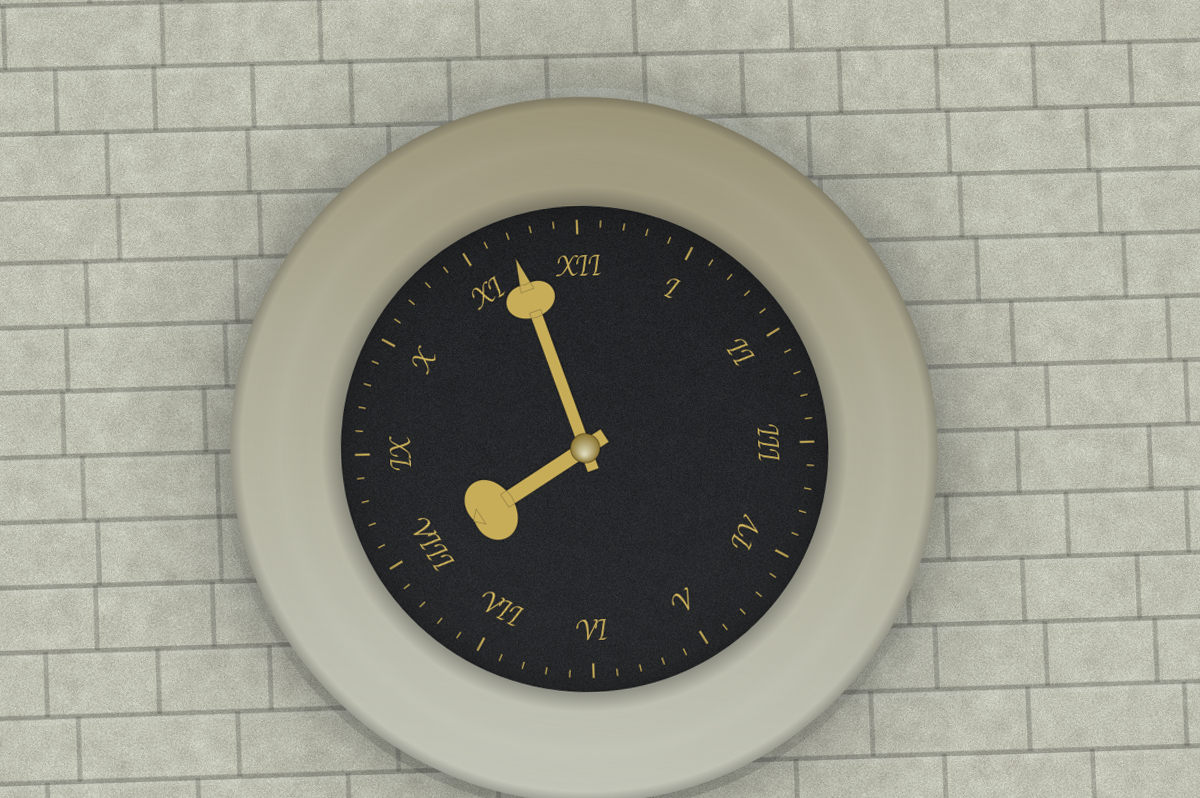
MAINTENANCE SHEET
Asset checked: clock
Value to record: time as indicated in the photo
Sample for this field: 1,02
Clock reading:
7,57
